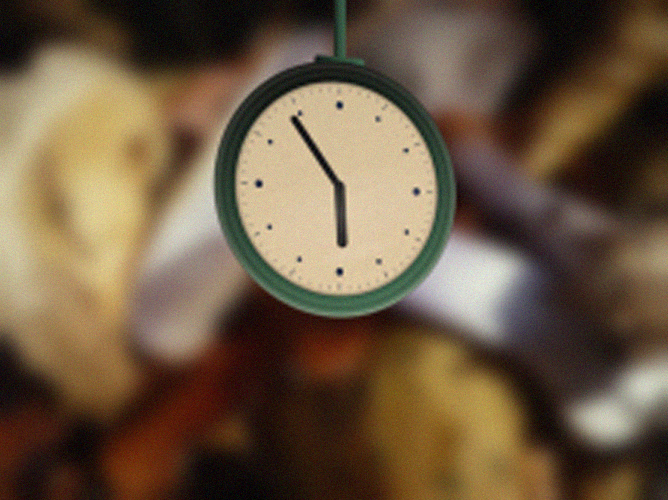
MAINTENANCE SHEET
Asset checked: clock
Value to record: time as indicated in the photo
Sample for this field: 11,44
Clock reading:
5,54
